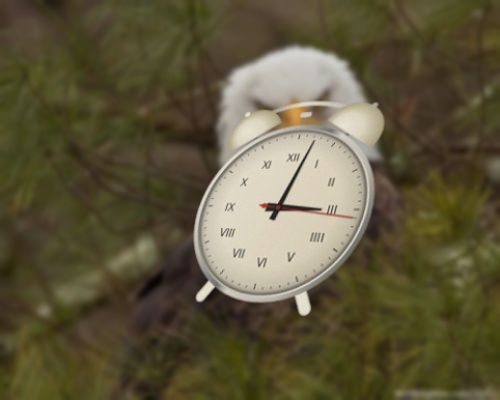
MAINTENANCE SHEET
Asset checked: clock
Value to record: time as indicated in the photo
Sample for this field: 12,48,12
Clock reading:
3,02,16
